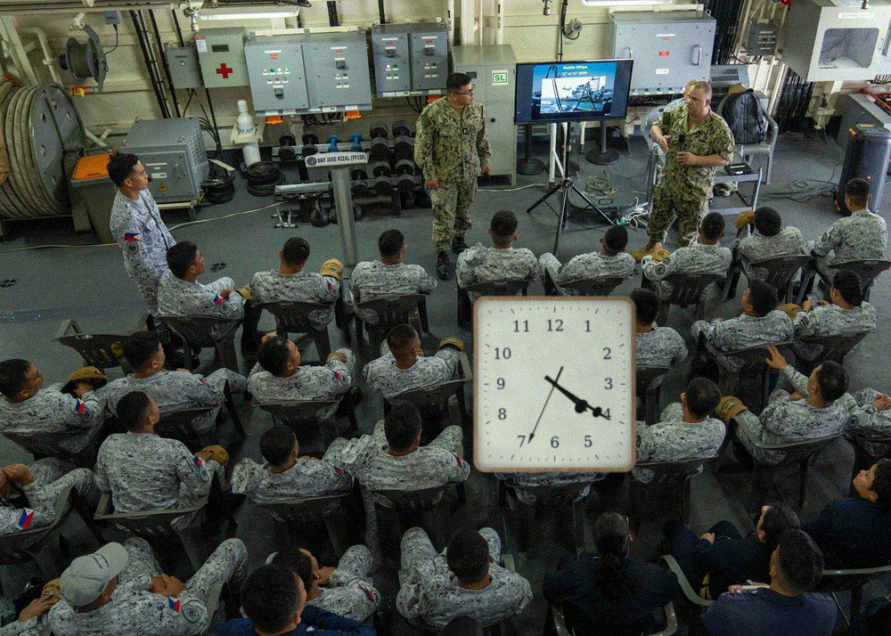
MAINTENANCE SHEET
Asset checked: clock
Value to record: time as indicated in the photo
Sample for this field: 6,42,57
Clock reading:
4,20,34
